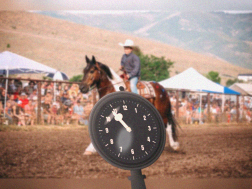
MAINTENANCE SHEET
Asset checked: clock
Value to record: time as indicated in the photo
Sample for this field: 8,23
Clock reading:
10,54
